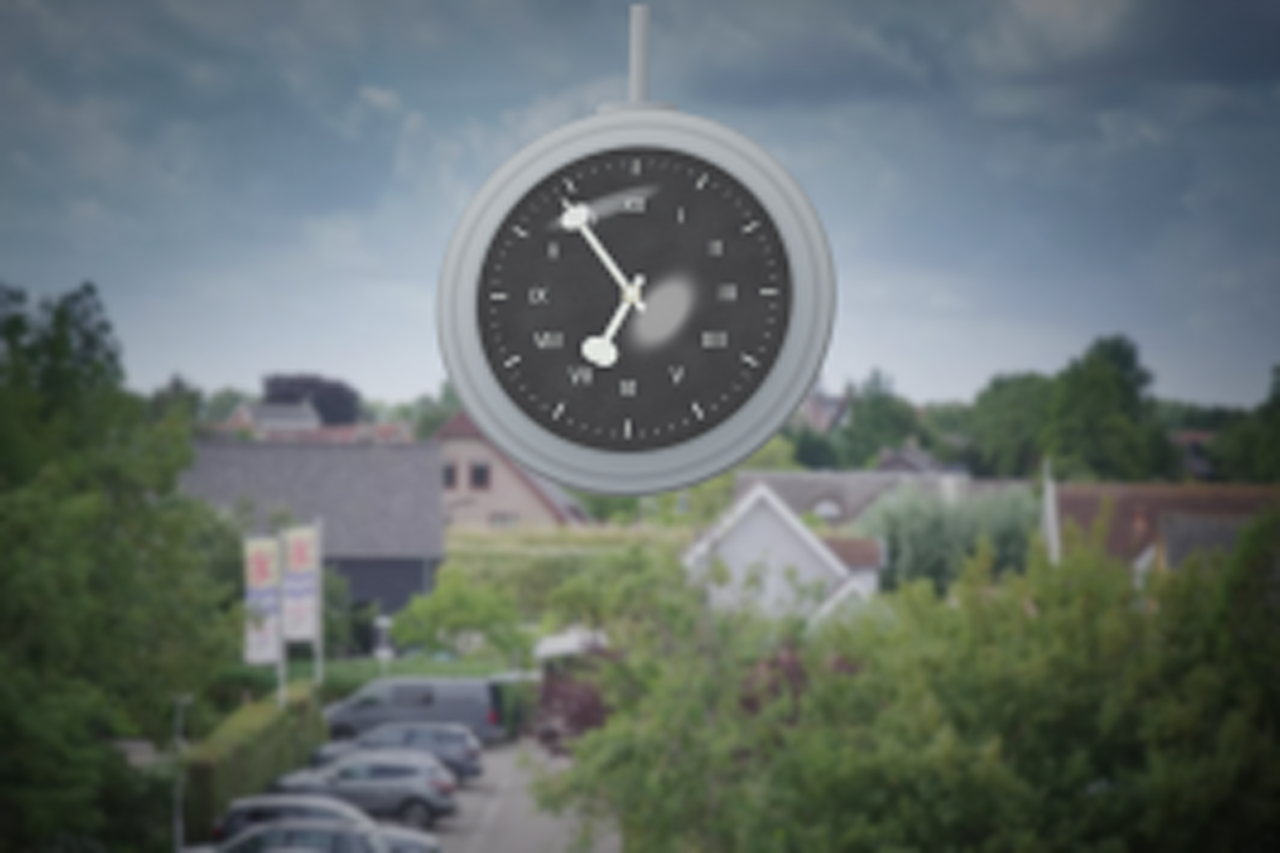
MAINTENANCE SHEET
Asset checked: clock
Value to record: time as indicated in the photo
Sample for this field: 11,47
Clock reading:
6,54
